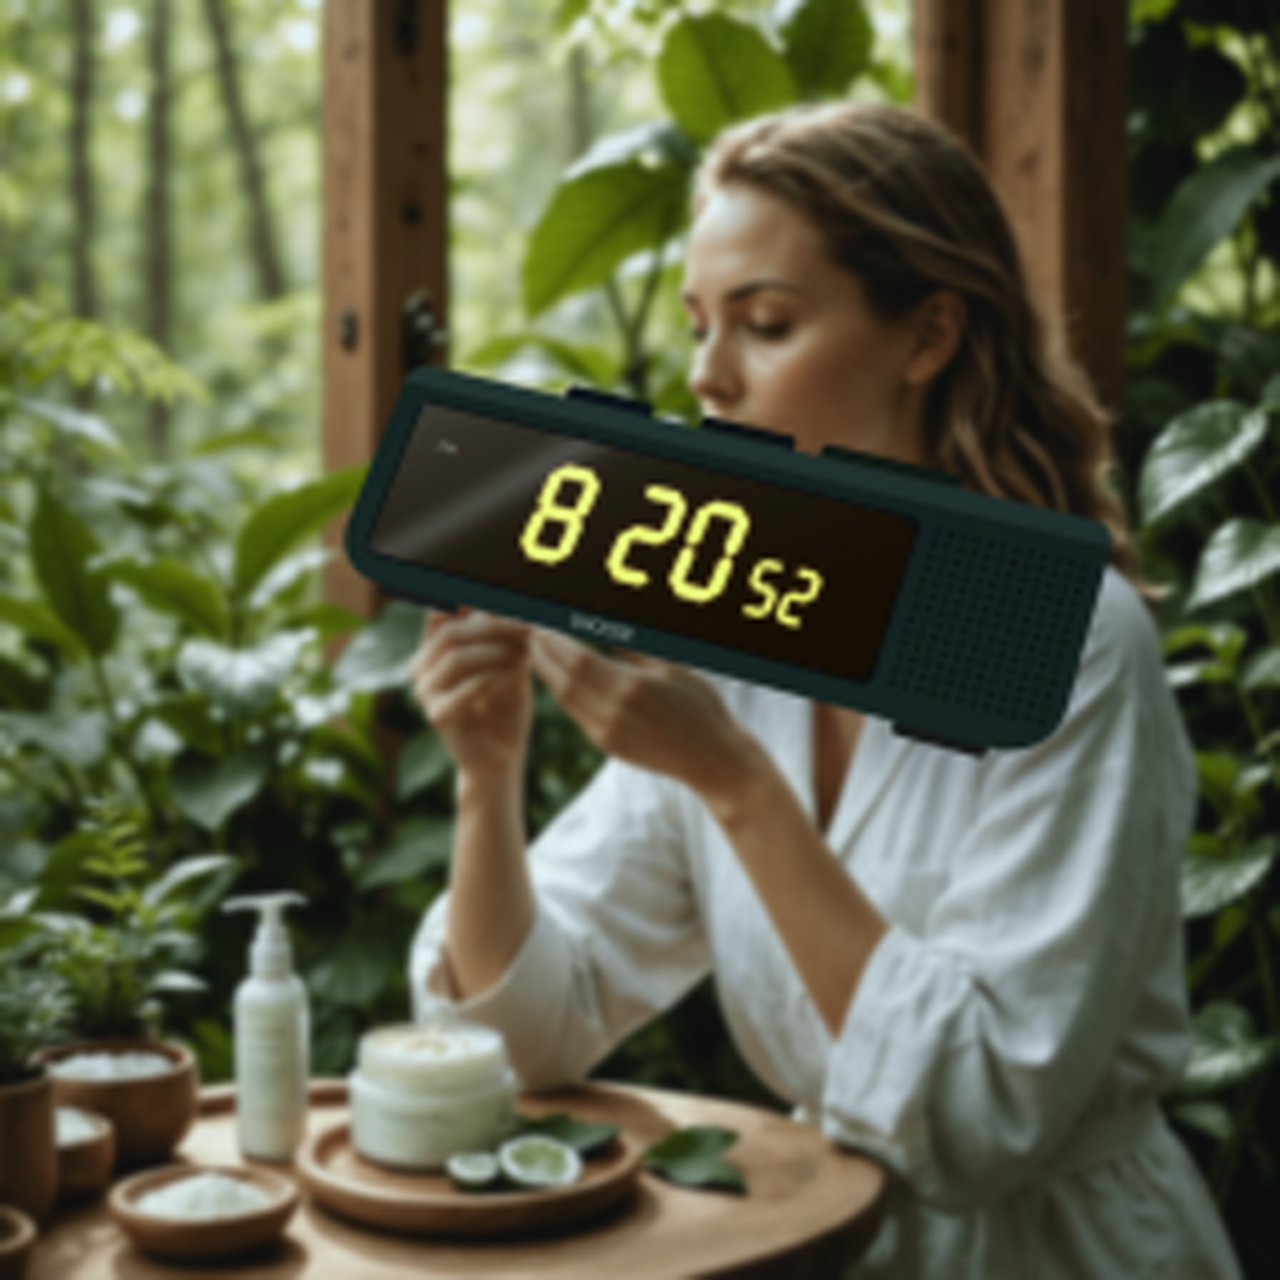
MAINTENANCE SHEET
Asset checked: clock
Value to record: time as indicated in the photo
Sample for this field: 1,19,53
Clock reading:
8,20,52
